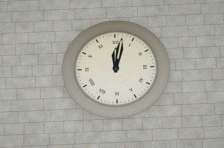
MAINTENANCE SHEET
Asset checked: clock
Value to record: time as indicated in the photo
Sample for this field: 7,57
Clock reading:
12,02
